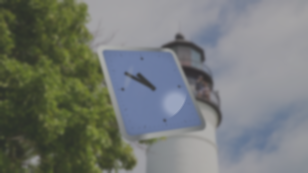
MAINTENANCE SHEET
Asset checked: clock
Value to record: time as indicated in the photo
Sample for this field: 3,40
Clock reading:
10,51
